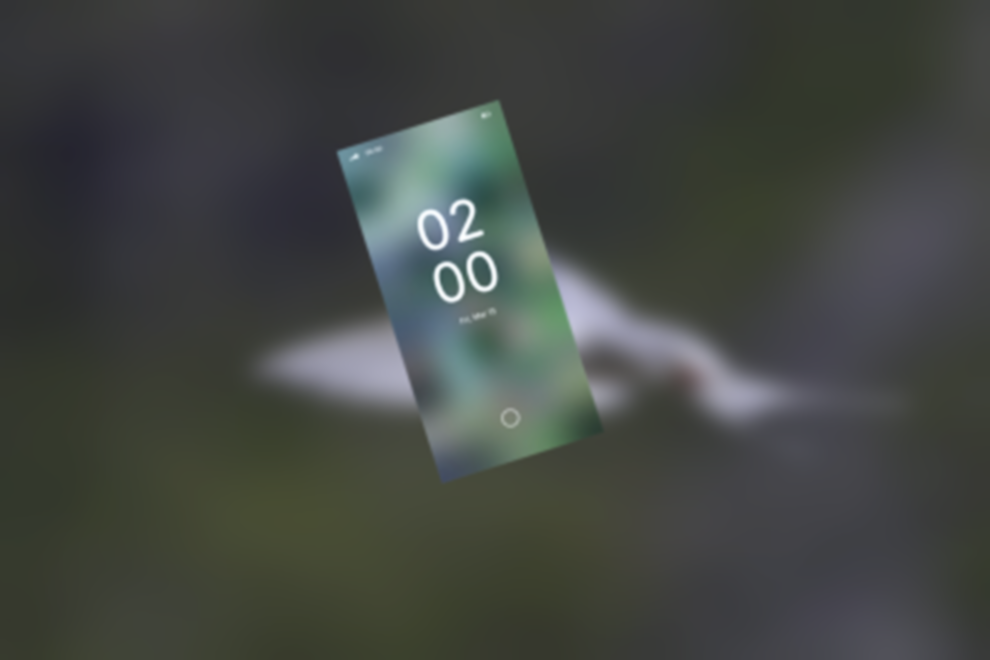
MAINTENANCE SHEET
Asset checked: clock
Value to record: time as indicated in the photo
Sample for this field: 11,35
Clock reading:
2,00
